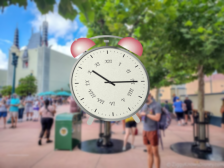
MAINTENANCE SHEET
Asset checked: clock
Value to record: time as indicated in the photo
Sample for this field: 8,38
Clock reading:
10,15
